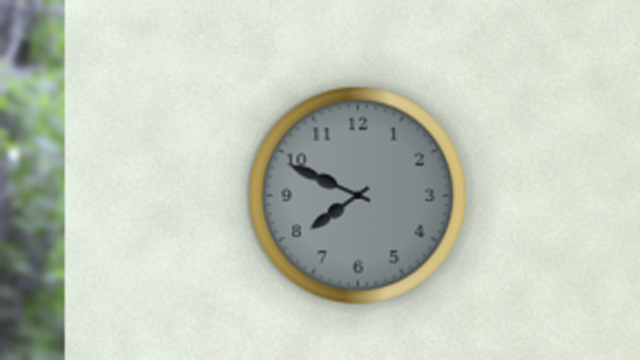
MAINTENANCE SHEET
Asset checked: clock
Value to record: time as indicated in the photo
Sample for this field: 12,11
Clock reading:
7,49
